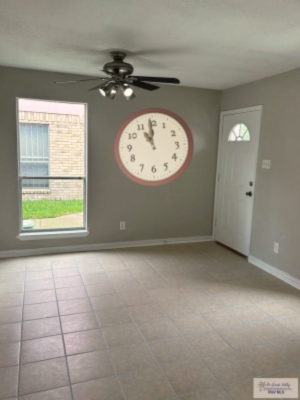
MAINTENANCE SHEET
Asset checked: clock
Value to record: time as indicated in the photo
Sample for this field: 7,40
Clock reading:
10,59
